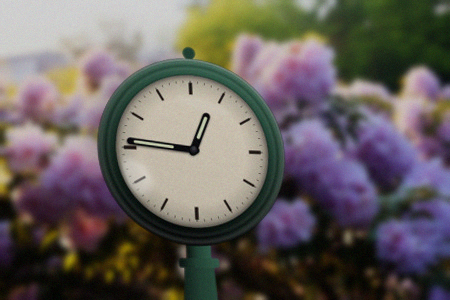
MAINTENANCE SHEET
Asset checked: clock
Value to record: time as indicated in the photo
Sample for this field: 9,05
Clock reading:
12,46
